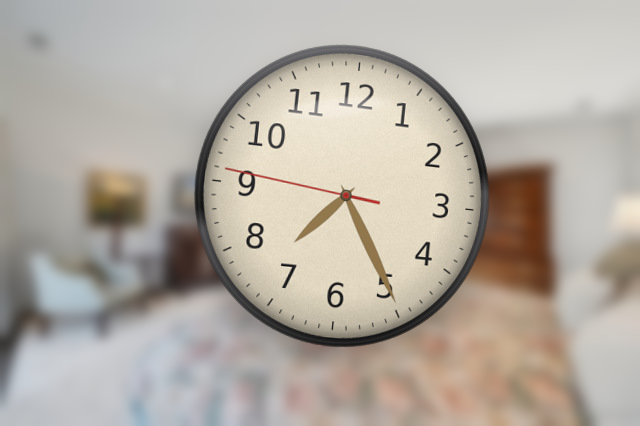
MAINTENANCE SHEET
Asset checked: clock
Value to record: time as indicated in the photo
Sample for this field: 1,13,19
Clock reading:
7,24,46
